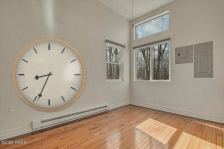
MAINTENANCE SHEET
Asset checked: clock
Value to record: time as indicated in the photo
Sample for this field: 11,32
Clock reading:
8,34
